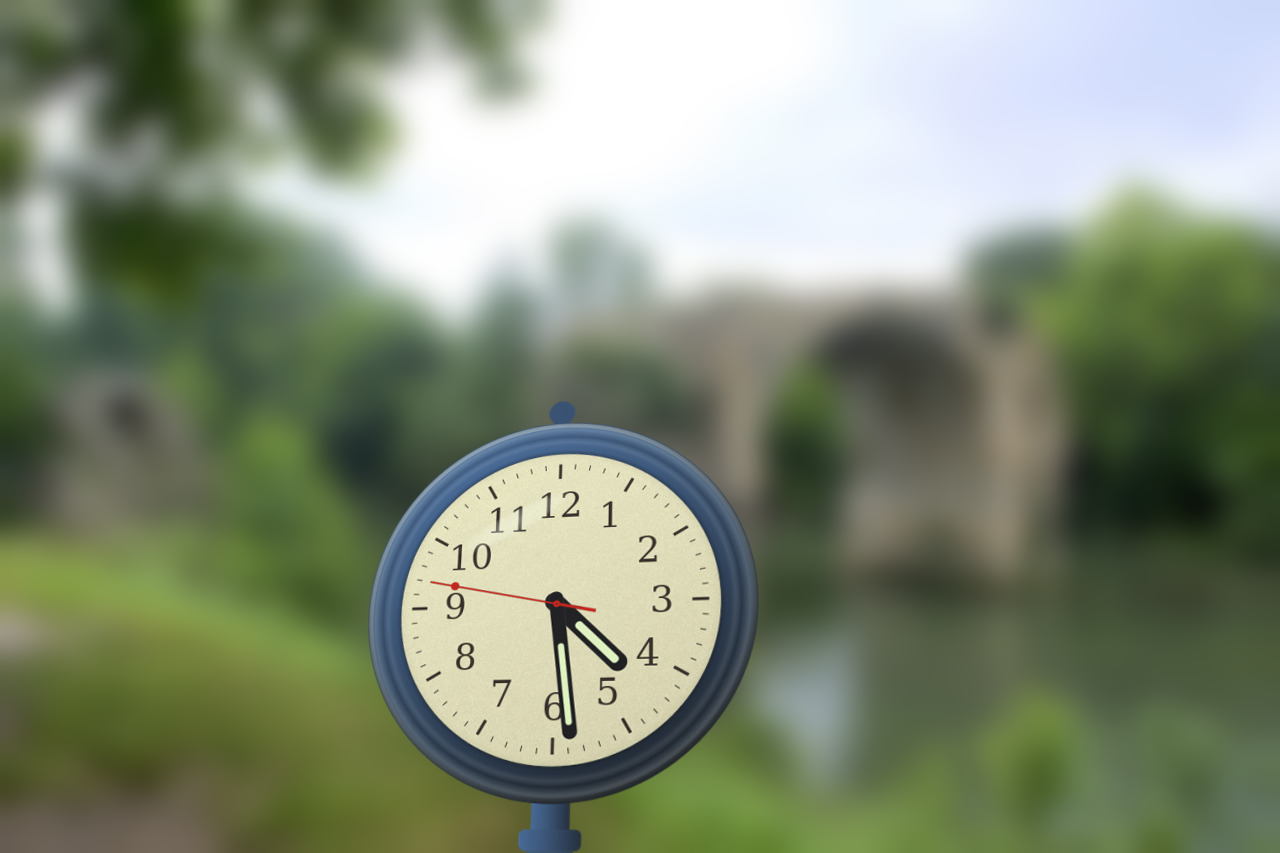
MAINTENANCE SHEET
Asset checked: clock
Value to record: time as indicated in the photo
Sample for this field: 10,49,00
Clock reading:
4,28,47
